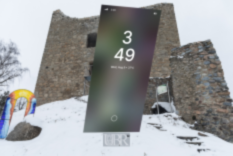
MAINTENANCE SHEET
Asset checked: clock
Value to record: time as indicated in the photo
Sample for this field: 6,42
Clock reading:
3,49
